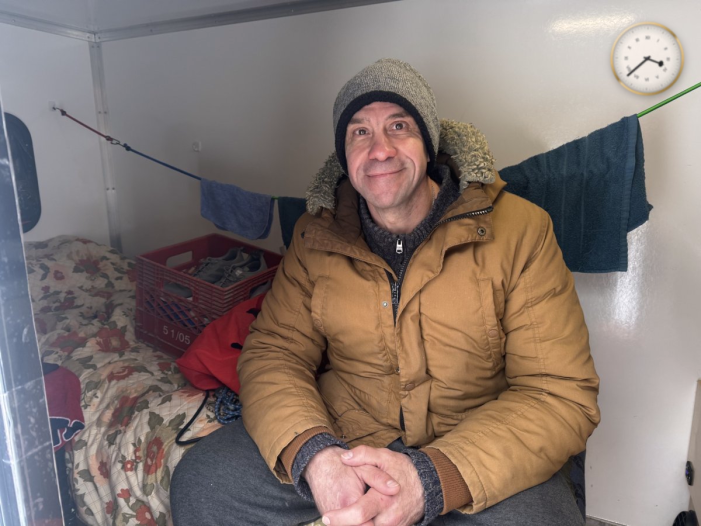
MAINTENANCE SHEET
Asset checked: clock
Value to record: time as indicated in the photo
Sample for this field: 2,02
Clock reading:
3,38
